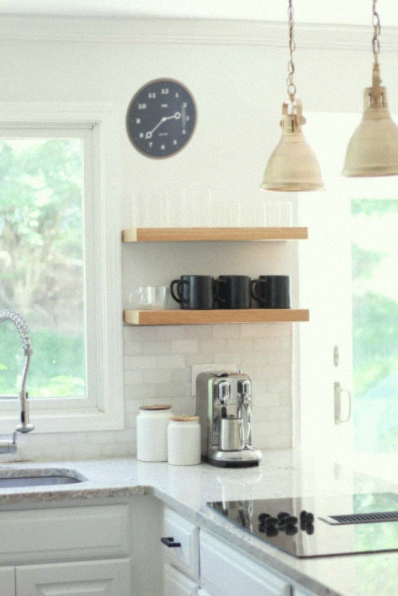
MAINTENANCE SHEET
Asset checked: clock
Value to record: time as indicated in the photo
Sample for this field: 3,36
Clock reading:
2,38
